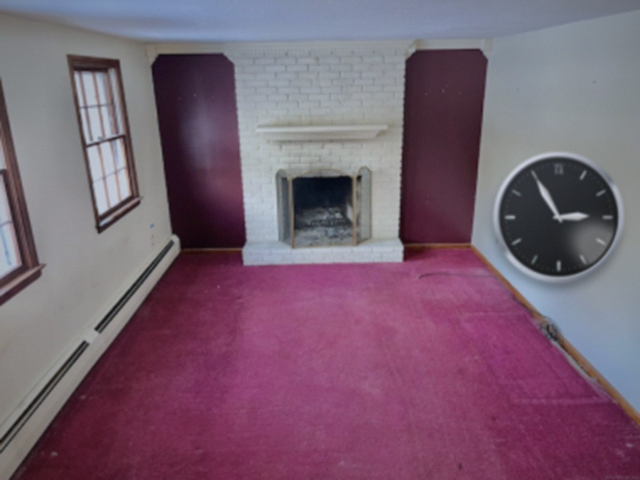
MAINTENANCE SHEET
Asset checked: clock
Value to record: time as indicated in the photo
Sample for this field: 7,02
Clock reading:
2,55
